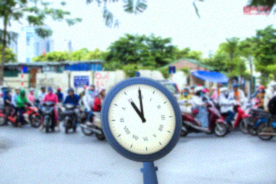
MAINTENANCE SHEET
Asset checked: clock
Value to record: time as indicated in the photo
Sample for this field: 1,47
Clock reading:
11,00
